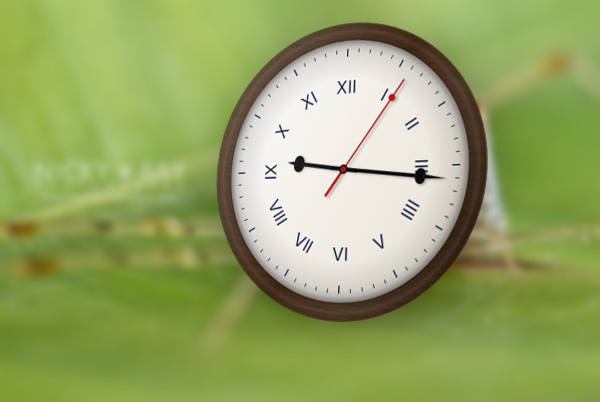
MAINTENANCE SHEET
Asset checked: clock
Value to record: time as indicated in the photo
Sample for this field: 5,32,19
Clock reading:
9,16,06
